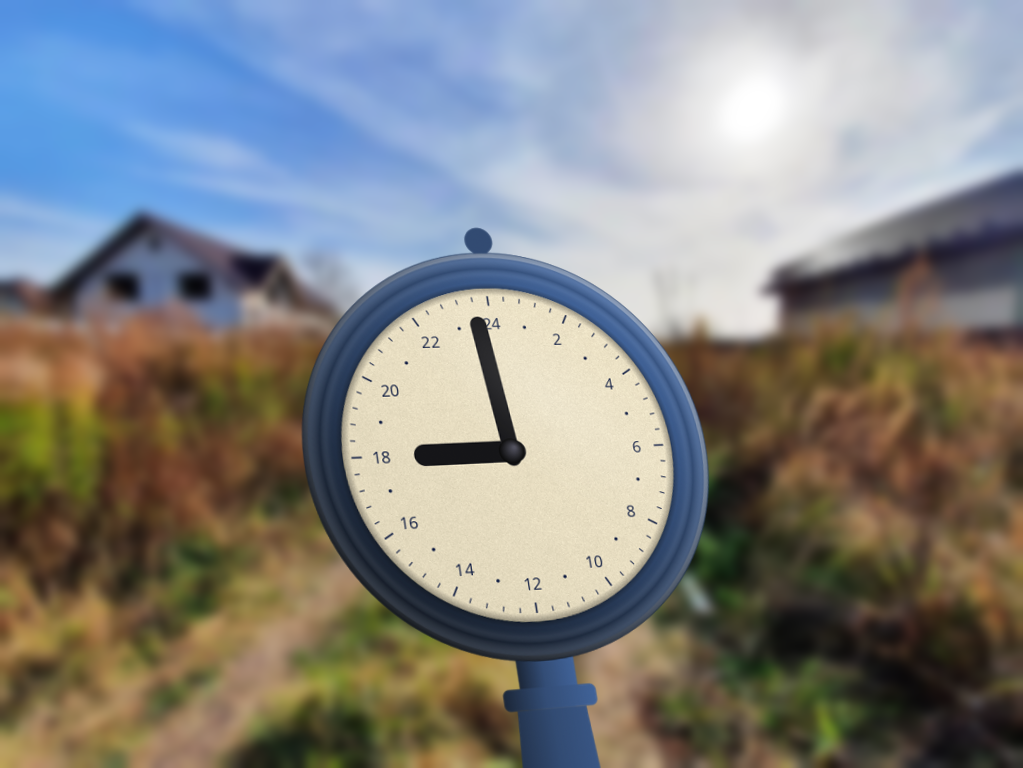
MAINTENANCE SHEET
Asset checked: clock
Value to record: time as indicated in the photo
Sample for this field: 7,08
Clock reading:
17,59
